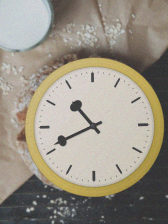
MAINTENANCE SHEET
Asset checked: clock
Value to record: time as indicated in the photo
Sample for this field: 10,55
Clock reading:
10,41
